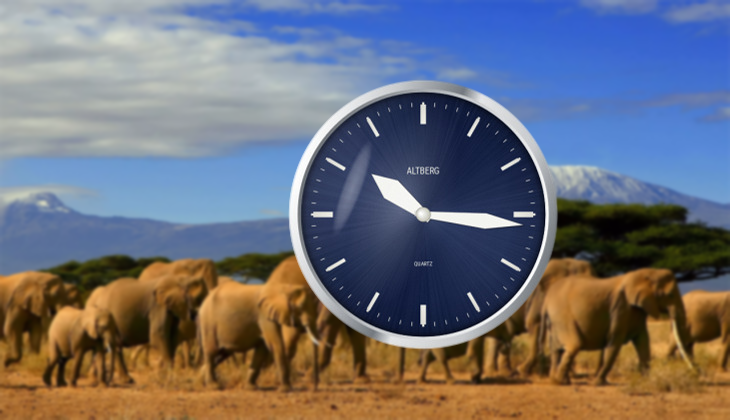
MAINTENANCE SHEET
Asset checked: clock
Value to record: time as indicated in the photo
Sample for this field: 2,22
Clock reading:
10,16
